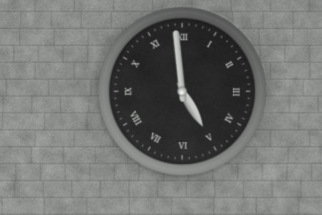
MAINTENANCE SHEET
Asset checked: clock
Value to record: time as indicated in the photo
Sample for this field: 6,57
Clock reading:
4,59
